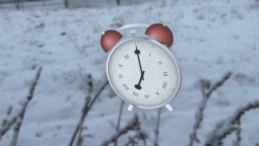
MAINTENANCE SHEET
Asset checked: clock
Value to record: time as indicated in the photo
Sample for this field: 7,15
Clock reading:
7,00
